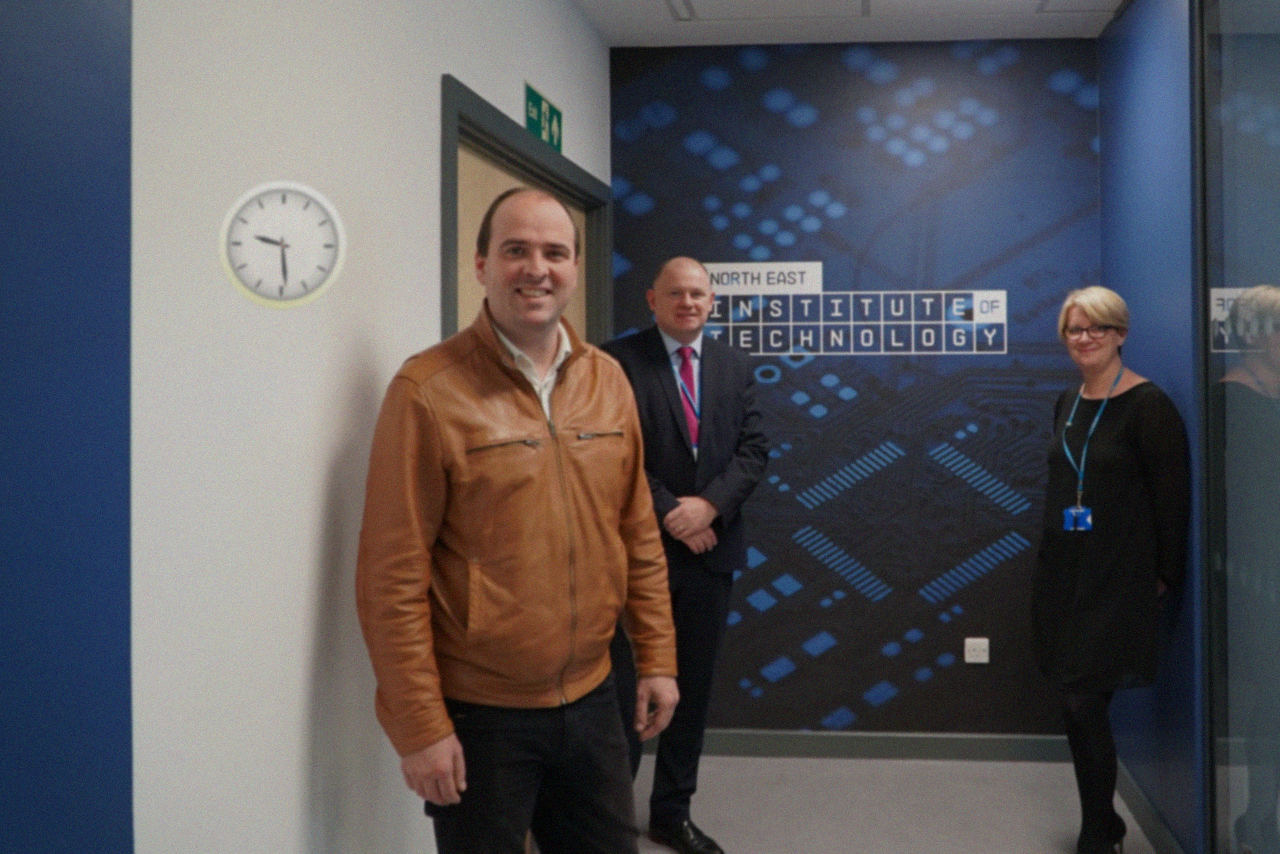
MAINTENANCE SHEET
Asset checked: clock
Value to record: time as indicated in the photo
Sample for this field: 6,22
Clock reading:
9,29
